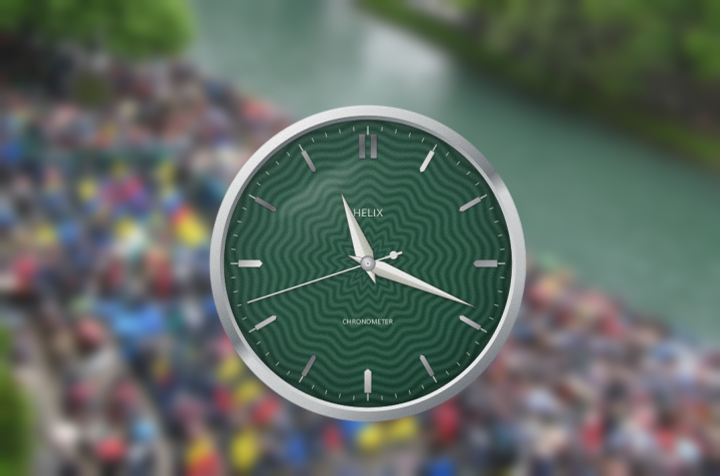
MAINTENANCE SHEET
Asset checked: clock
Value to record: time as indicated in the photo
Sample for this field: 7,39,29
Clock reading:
11,18,42
